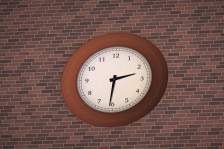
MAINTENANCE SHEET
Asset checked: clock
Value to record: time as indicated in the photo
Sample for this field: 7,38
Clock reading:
2,31
